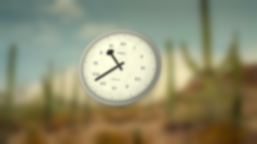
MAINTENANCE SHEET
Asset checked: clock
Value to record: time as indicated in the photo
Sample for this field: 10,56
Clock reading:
10,38
